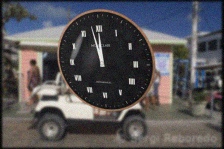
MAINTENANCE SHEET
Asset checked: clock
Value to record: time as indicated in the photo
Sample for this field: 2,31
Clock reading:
11,58
